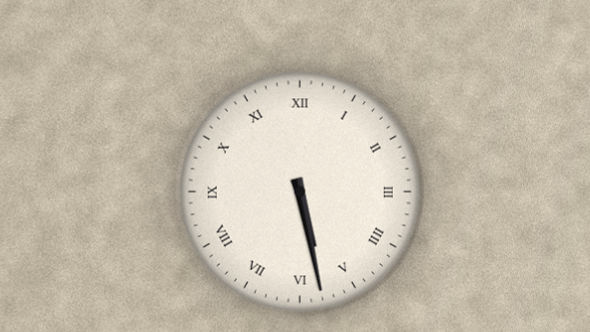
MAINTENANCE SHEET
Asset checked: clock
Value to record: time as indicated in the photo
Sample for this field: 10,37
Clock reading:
5,28
